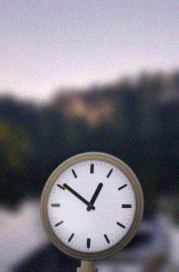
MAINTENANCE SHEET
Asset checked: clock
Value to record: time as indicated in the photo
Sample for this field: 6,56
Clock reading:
12,51
